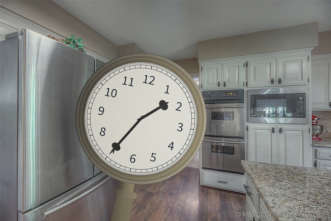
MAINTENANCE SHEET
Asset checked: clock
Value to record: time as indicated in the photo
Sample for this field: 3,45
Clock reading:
1,35
